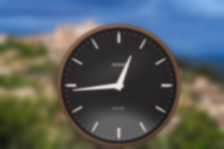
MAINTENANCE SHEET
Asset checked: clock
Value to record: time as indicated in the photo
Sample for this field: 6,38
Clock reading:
12,44
